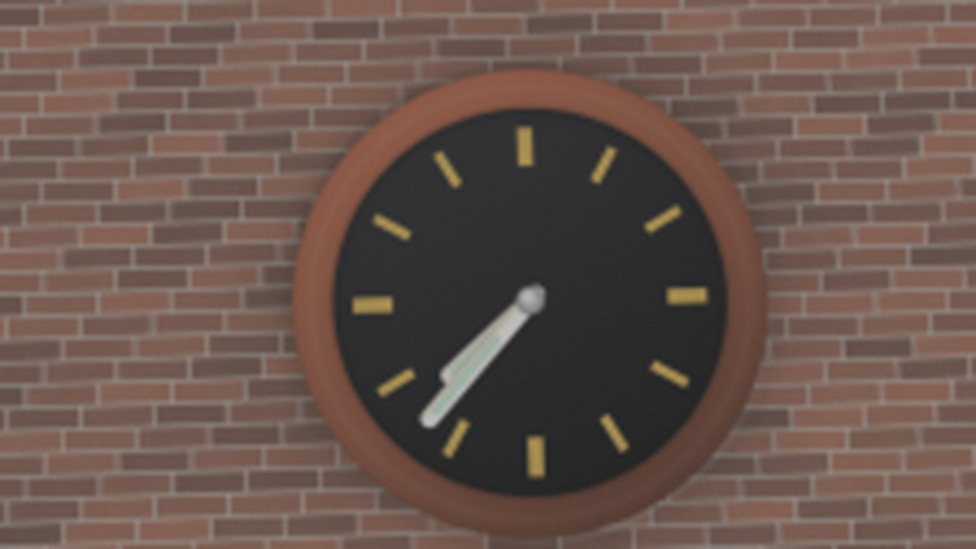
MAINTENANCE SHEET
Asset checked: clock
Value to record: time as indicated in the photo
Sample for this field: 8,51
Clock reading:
7,37
